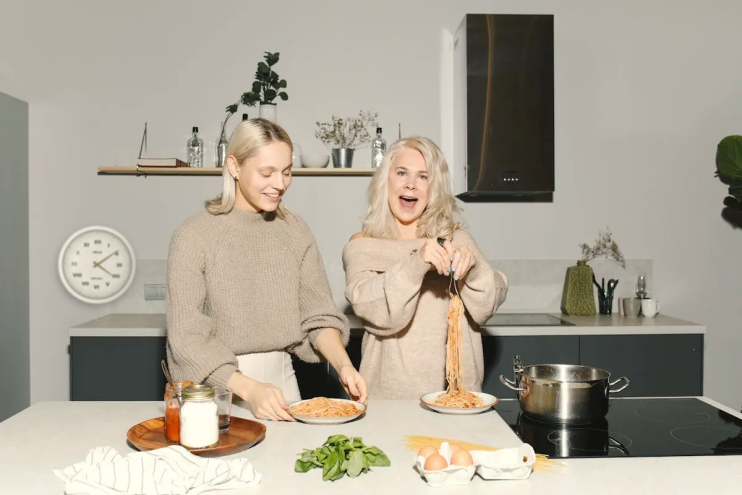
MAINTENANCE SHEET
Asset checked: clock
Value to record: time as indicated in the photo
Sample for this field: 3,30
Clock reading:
4,09
